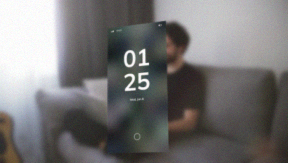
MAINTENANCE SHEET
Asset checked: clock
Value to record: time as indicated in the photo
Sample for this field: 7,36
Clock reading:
1,25
